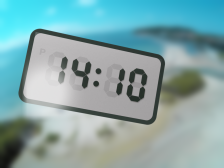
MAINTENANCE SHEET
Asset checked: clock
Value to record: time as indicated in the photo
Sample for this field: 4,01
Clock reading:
14,10
